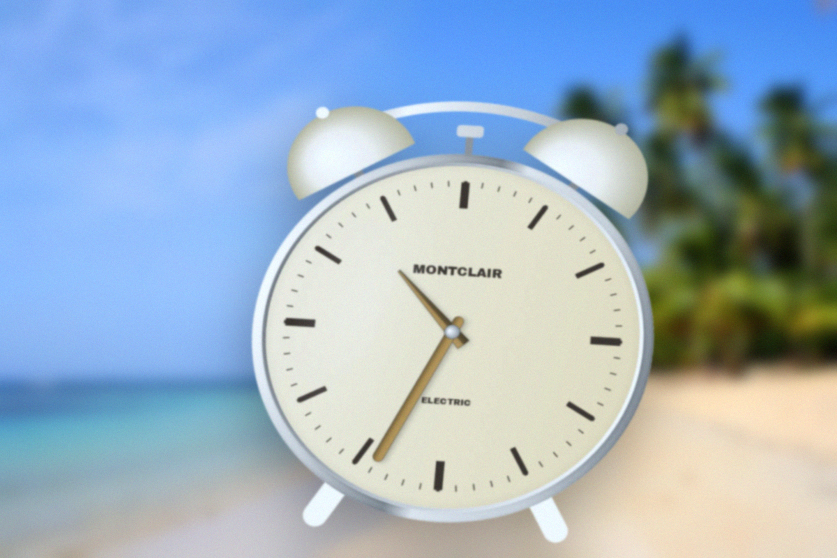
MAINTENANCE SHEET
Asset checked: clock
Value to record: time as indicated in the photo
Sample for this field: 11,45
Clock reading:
10,34
